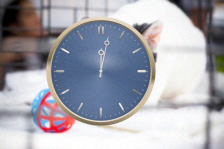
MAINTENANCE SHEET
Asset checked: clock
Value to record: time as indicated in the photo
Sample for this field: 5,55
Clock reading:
12,02
